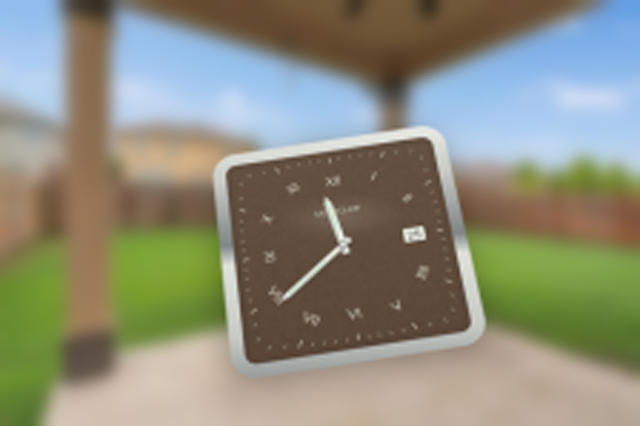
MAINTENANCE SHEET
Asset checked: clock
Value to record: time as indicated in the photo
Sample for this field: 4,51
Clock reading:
11,39
